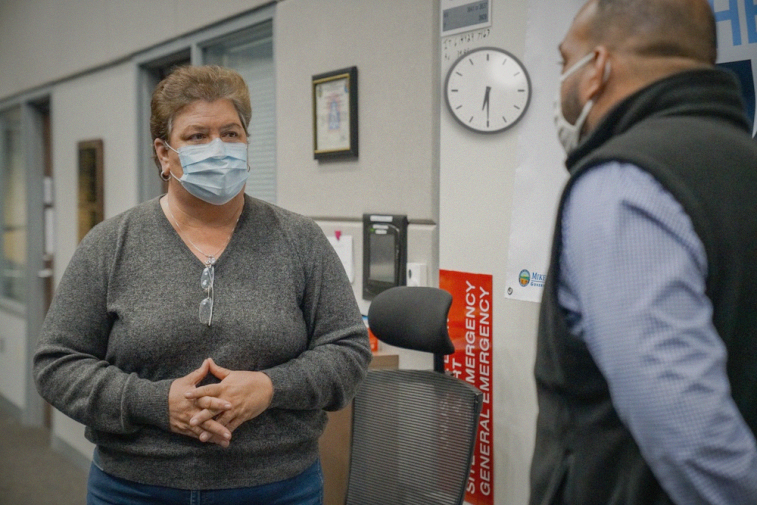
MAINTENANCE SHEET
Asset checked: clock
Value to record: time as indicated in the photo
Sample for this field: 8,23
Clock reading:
6,30
